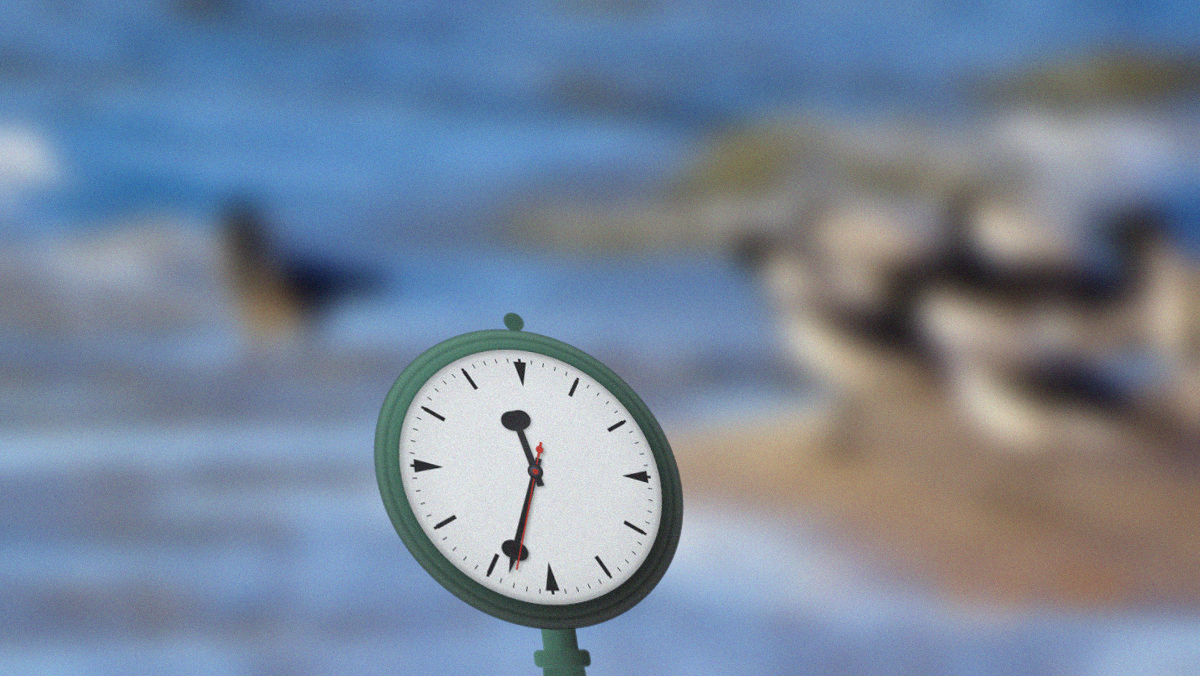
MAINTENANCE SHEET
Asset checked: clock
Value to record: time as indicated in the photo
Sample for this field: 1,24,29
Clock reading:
11,33,33
